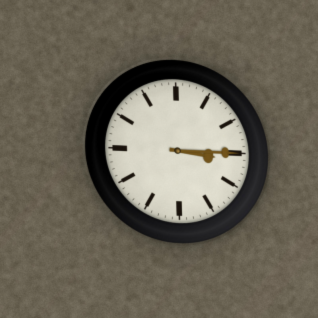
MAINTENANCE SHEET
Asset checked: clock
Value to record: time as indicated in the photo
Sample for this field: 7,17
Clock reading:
3,15
